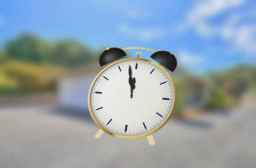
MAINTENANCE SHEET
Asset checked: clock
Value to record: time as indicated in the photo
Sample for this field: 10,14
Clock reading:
11,58
